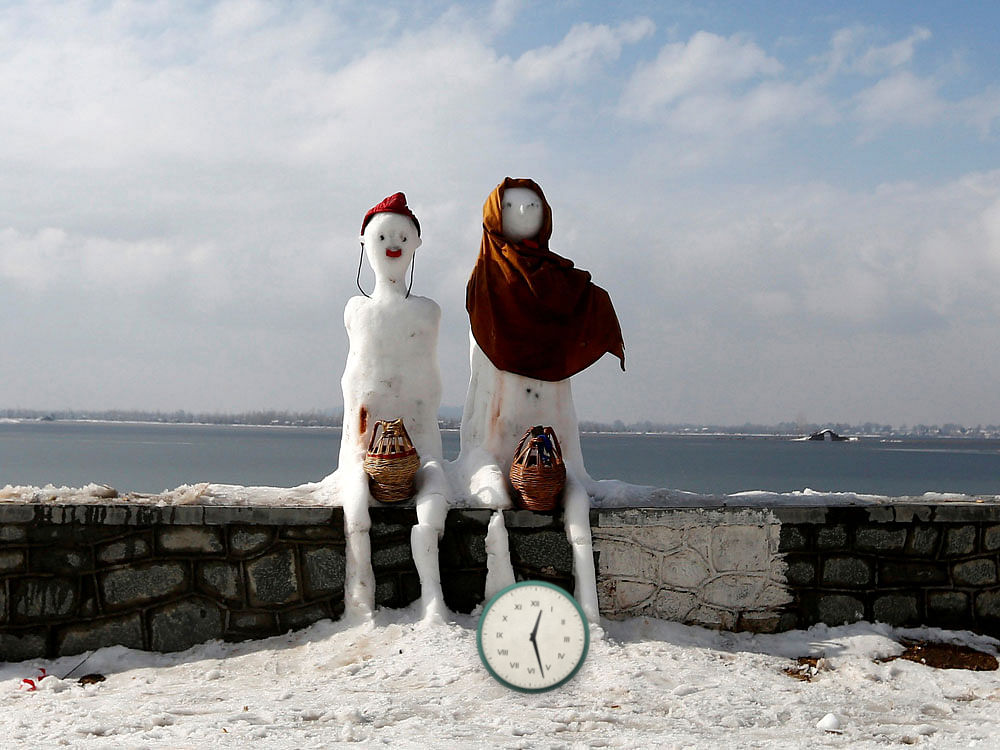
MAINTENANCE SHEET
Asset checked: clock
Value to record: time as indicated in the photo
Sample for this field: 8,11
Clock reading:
12,27
